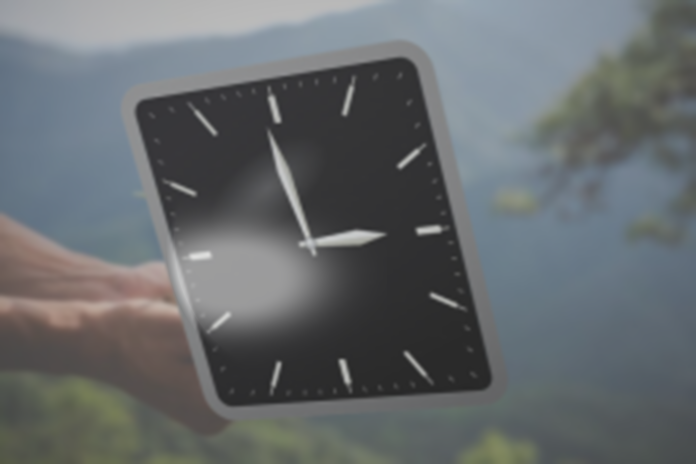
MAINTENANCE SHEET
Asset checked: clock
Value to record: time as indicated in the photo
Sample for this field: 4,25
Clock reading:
2,59
